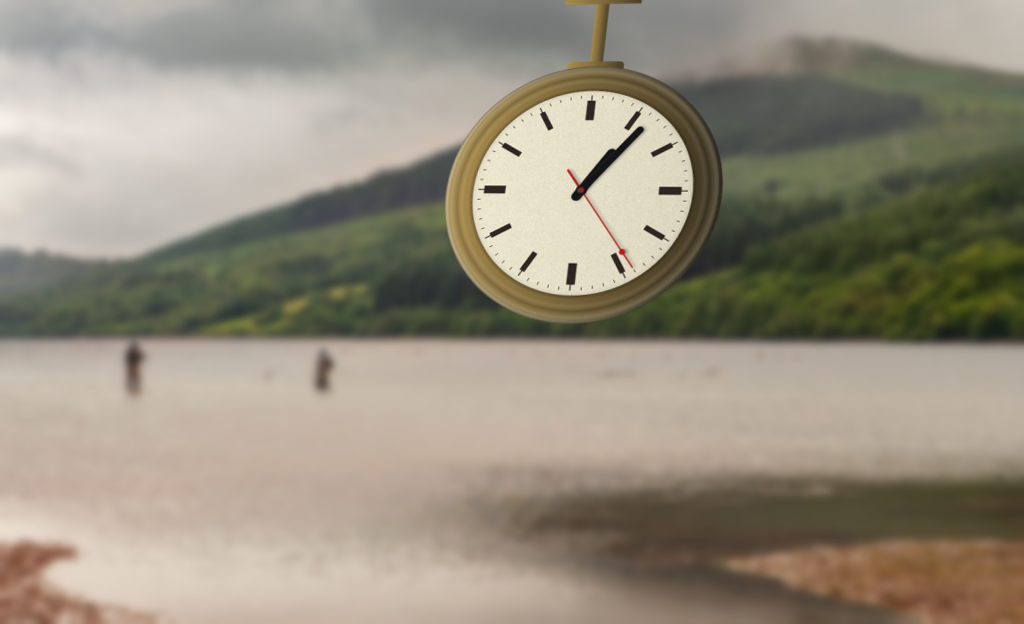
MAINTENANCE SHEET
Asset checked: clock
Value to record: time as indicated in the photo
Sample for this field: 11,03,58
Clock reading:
1,06,24
